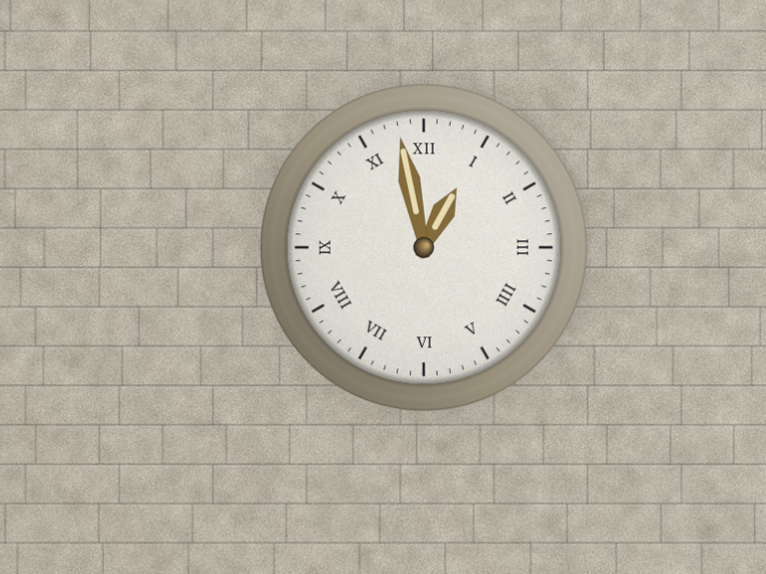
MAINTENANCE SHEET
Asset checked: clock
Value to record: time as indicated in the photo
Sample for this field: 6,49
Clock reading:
12,58
